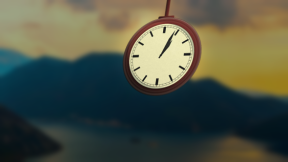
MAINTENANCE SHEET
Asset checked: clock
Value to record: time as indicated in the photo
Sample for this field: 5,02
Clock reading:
1,04
